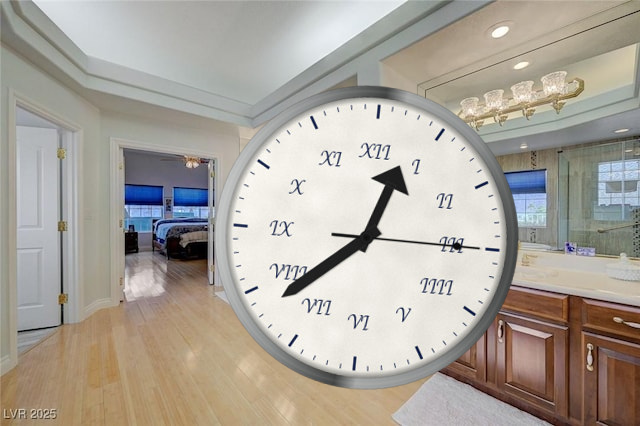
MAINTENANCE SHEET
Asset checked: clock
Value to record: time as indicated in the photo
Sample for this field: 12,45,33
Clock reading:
12,38,15
